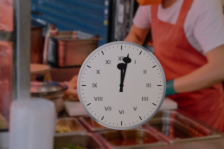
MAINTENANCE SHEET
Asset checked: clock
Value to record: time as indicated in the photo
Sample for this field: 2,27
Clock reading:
12,02
